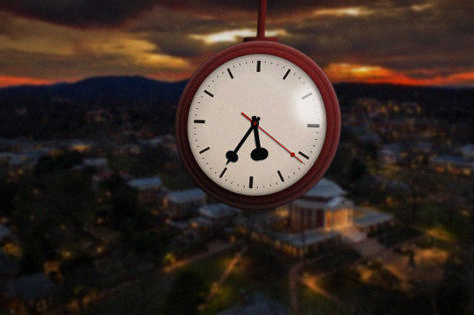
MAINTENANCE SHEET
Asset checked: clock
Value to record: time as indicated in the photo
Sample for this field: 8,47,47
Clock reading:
5,35,21
